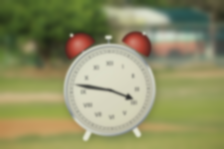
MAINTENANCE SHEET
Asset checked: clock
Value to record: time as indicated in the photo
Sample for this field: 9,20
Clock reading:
3,47
